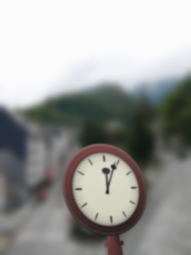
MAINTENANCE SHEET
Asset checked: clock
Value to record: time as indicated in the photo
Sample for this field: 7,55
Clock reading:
12,04
